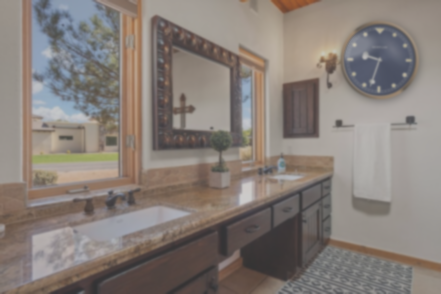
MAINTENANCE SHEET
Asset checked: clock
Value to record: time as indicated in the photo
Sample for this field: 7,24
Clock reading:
9,33
